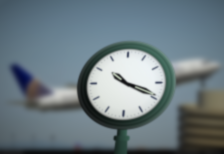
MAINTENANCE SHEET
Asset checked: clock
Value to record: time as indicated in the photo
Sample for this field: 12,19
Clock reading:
10,19
